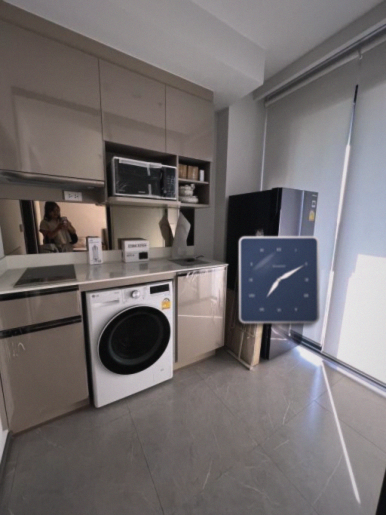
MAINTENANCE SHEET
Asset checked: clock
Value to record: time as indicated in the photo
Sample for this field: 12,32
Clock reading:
7,10
